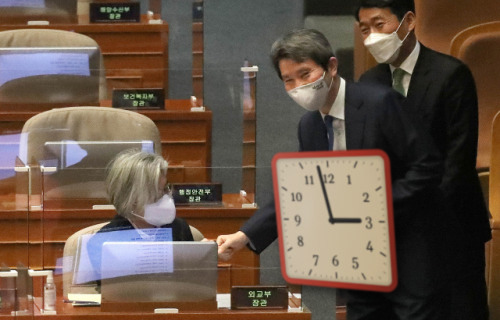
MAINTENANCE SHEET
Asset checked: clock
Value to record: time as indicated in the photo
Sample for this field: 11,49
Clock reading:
2,58
